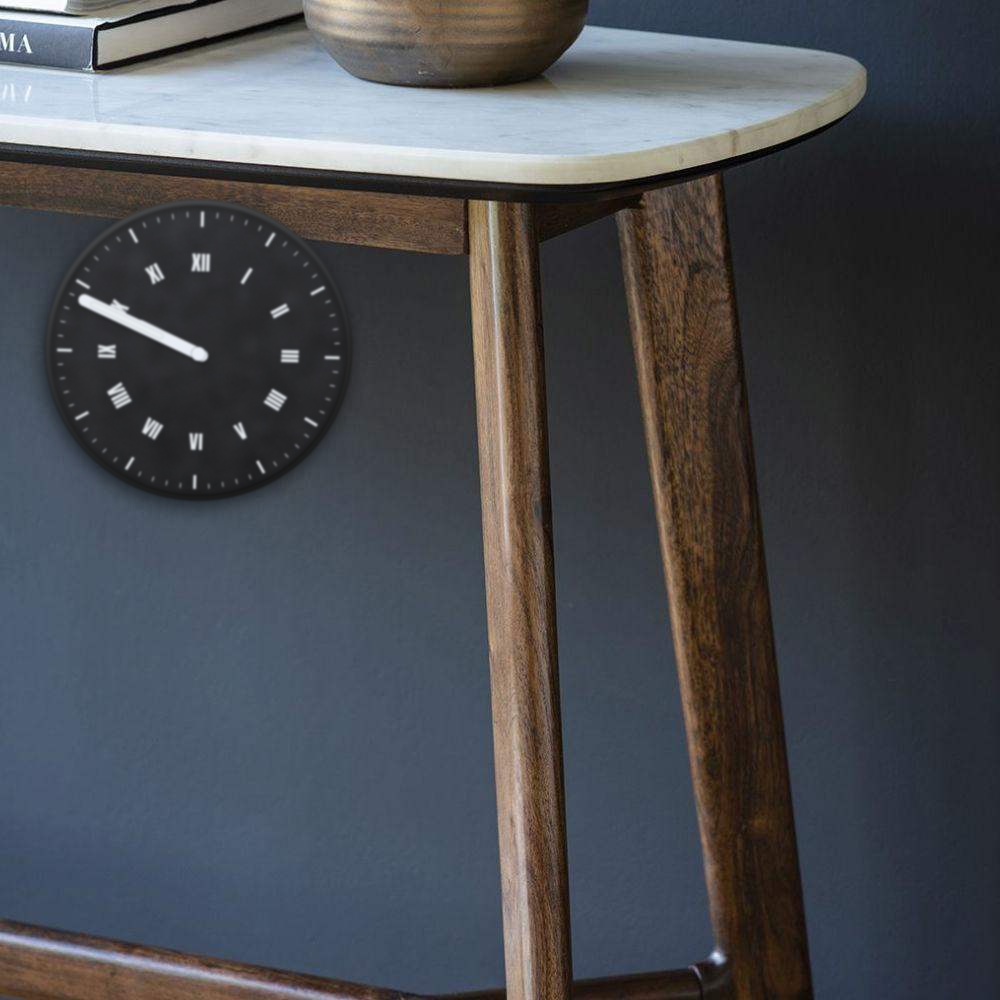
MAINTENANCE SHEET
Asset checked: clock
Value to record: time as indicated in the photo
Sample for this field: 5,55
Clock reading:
9,49
